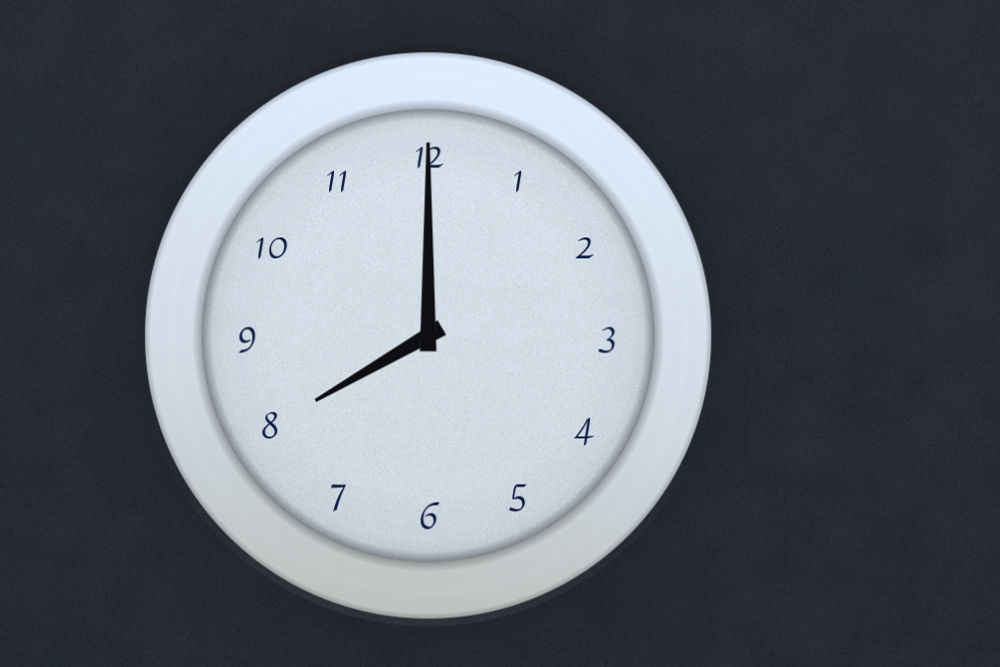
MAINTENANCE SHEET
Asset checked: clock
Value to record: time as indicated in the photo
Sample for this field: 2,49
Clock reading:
8,00
